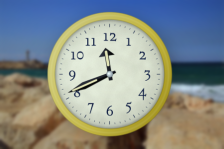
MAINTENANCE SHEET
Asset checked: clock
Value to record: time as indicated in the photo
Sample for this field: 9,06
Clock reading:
11,41
